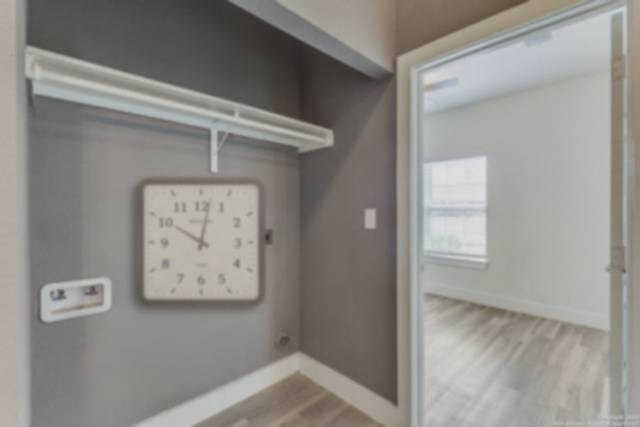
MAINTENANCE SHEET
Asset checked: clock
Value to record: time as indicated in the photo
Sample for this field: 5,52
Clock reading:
10,02
